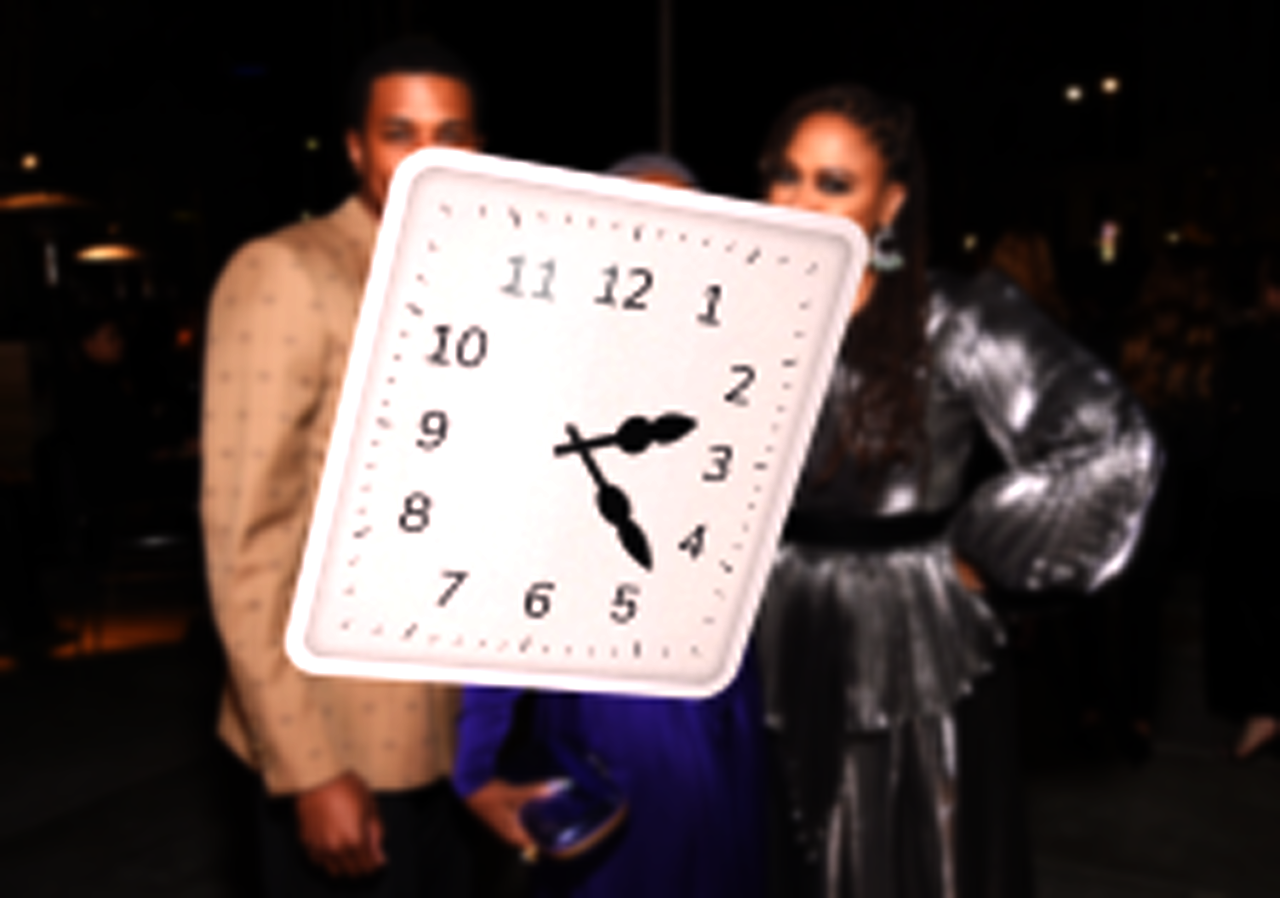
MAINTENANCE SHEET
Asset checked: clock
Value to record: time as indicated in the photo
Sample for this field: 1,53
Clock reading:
2,23
